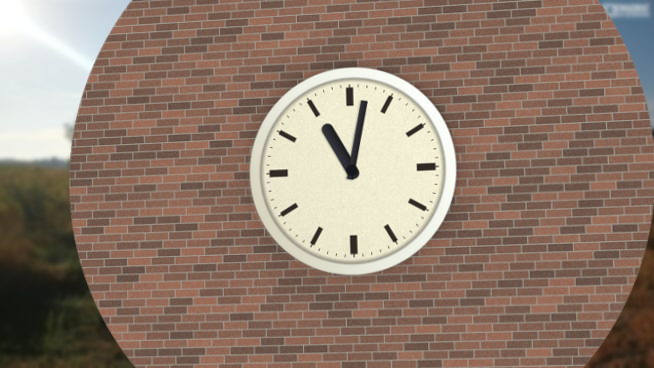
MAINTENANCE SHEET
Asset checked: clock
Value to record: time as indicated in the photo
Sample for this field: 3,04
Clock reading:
11,02
